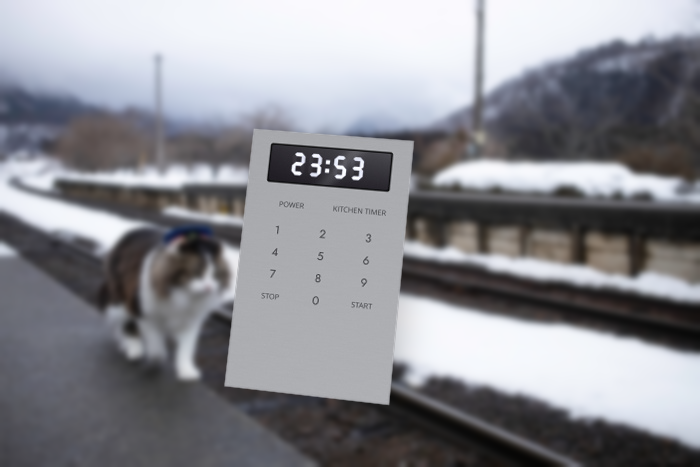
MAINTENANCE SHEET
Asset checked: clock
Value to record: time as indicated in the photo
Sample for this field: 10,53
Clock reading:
23,53
